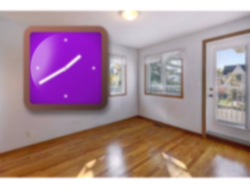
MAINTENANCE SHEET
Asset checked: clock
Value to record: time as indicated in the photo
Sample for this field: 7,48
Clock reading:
1,40
